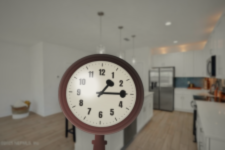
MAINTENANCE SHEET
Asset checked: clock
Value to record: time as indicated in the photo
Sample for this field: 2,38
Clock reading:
1,15
